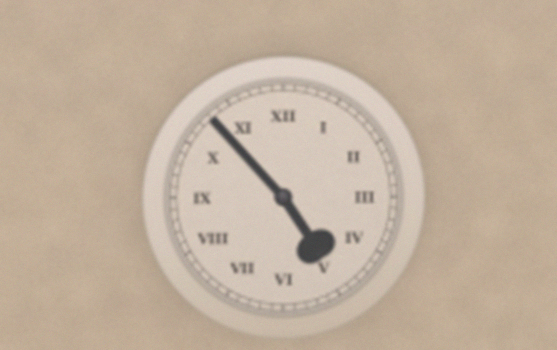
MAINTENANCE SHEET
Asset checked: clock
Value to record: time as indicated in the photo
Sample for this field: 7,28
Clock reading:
4,53
